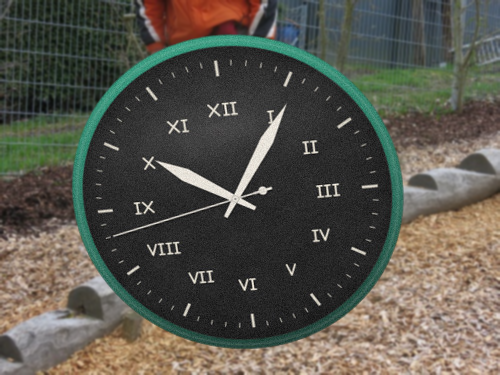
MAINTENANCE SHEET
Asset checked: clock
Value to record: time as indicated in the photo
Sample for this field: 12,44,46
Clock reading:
10,05,43
